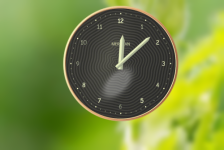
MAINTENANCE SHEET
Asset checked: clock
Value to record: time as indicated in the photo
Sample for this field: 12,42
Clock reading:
12,08
